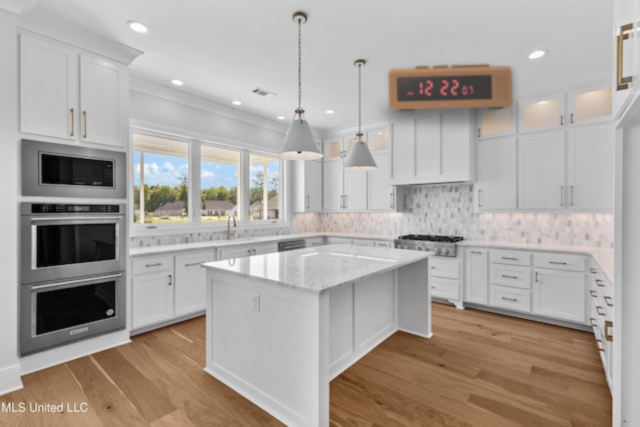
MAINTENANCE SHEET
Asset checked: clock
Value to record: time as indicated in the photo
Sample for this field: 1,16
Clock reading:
12,22
